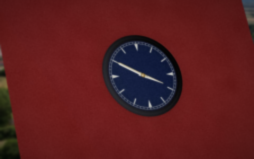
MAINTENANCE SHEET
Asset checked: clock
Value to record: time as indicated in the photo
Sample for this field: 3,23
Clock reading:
3,50
